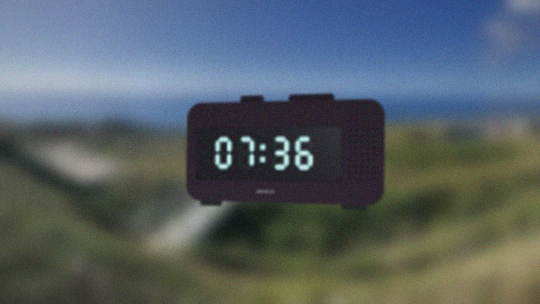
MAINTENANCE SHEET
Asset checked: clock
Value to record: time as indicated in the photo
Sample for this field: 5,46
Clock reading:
7,36
